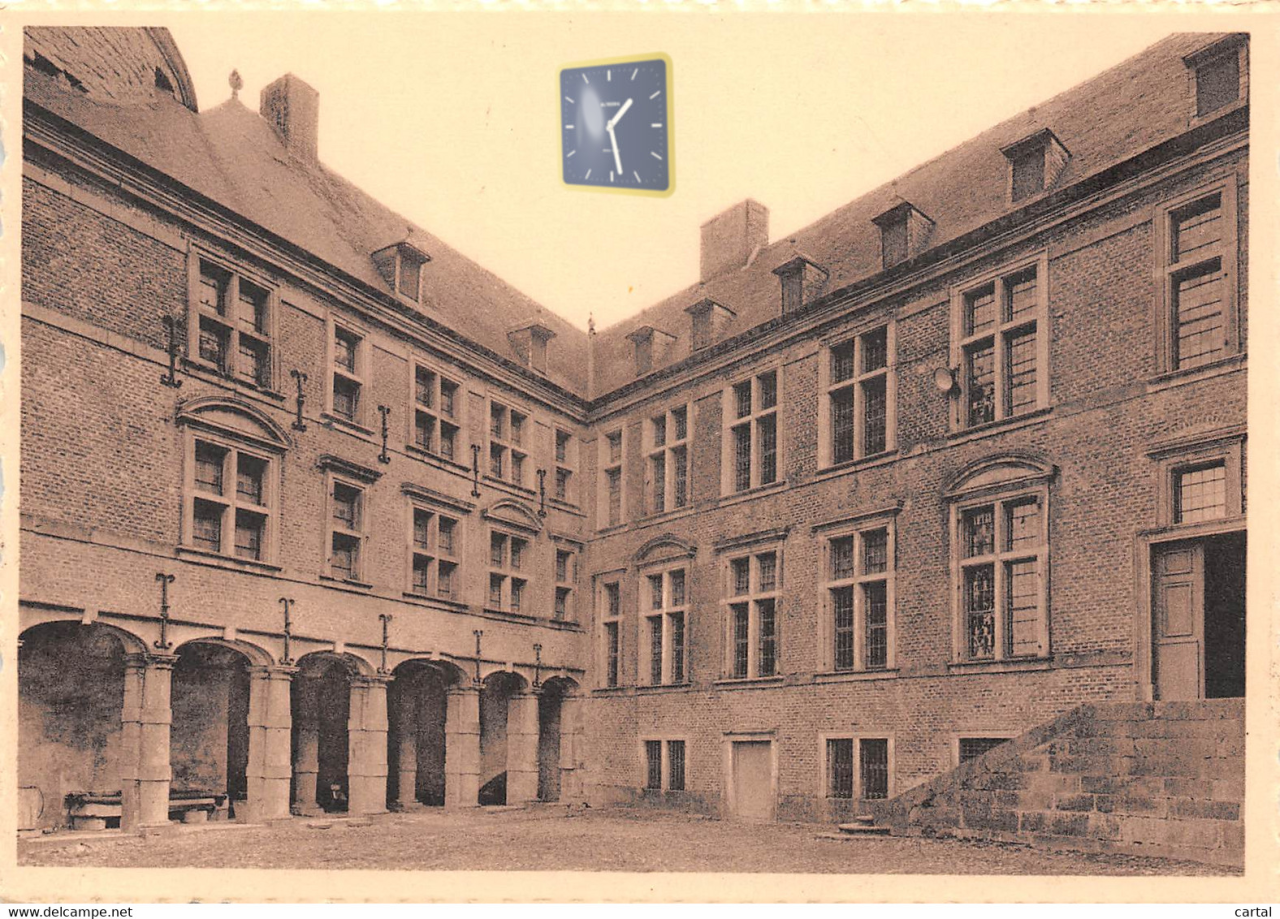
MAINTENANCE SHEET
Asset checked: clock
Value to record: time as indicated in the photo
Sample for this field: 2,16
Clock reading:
1,28
